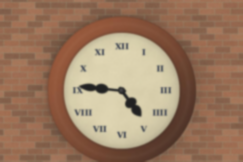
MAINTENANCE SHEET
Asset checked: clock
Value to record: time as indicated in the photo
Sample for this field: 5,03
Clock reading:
4,46
